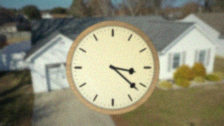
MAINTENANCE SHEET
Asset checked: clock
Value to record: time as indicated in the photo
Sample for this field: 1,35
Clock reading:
3,22
